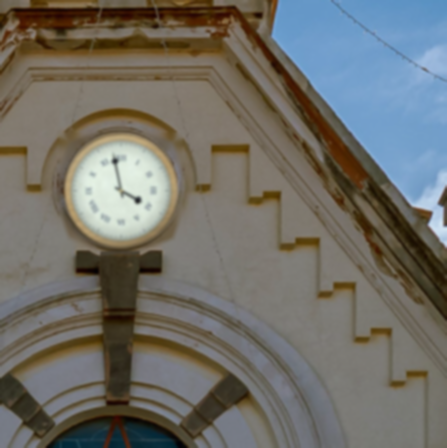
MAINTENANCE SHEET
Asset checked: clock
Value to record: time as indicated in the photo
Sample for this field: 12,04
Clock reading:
3,58
